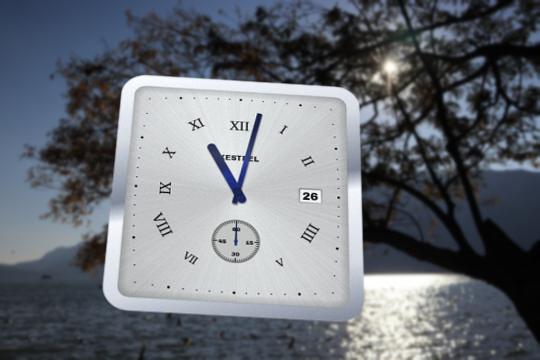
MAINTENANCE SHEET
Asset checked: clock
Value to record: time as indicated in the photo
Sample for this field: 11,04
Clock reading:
11,02
